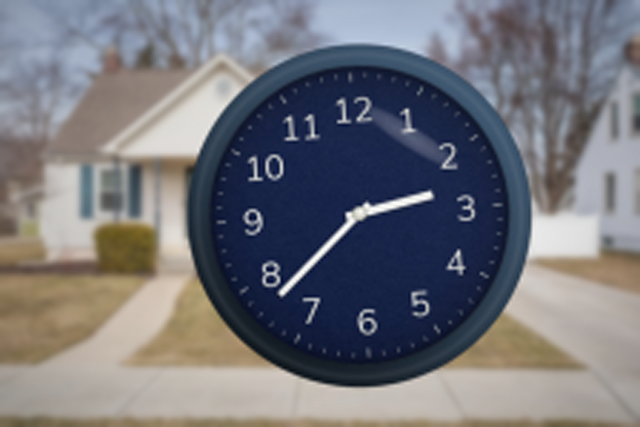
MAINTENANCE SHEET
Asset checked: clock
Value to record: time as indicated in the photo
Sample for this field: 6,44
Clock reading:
2,38
